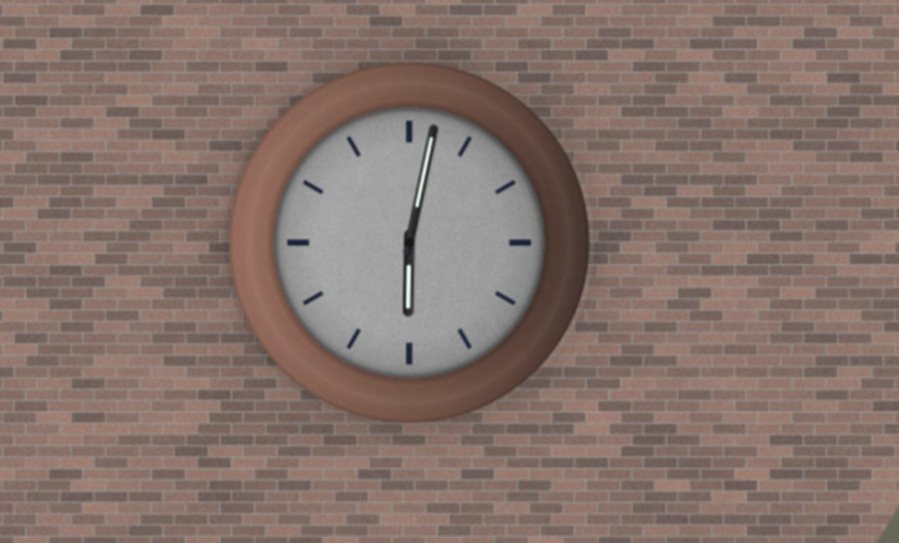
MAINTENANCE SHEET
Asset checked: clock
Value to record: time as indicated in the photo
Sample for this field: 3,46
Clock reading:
6,02
